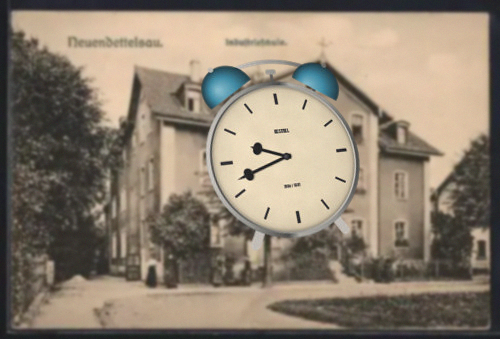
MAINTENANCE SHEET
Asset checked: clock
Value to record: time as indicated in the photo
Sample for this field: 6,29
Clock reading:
9,42
